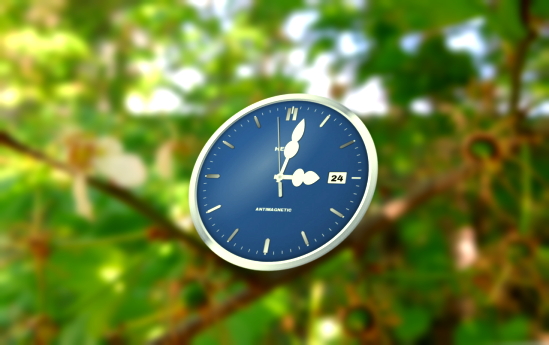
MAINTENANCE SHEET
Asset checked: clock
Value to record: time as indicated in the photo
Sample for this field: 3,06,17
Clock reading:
3,01,58
